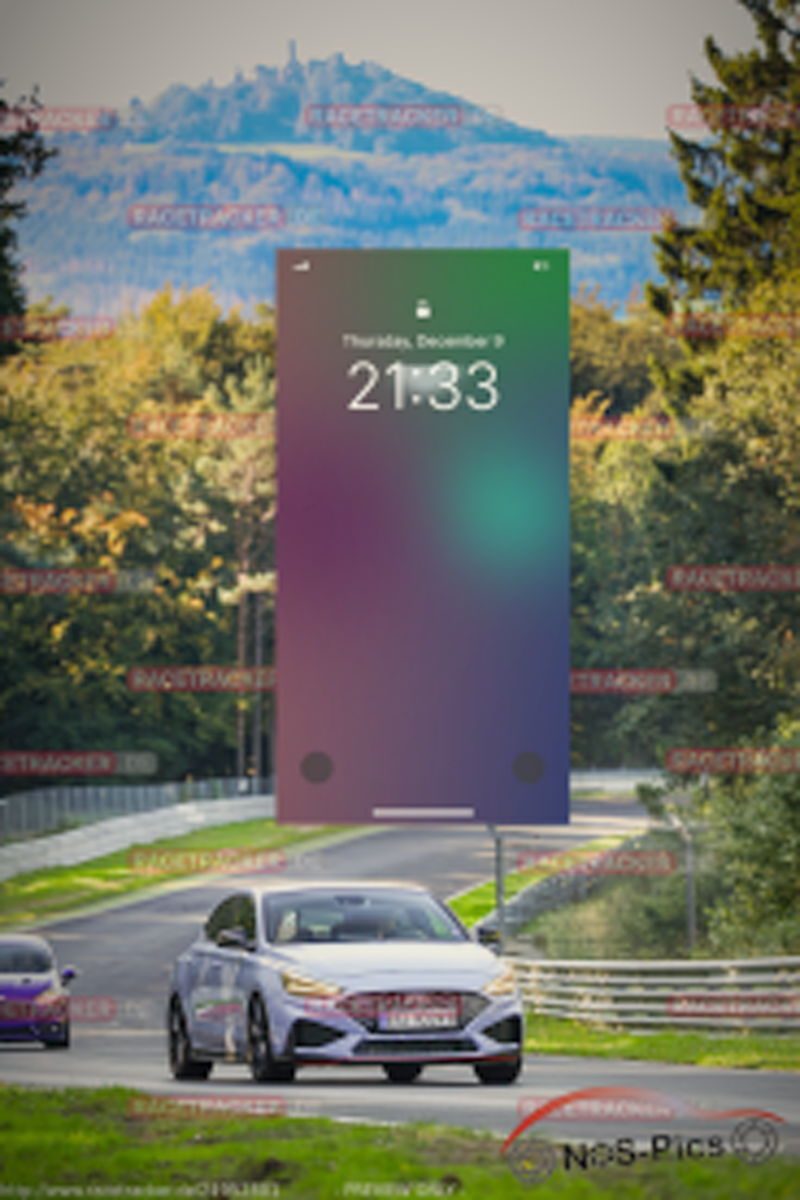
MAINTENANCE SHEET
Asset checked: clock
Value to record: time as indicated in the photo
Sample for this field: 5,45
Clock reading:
21,33
